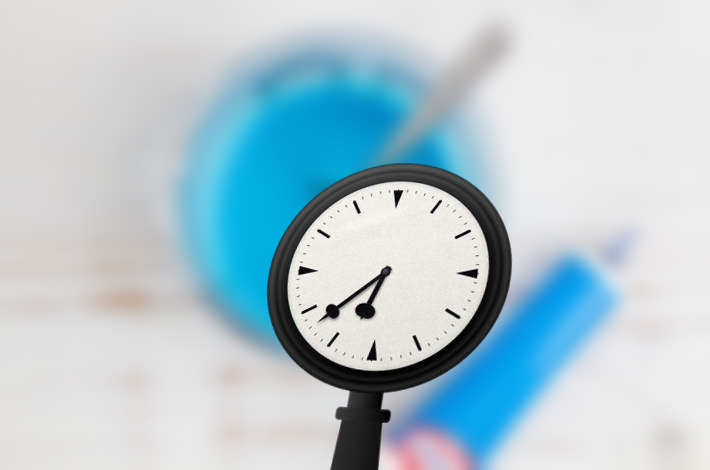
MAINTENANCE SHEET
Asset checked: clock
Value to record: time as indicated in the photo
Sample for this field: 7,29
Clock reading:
6,38
